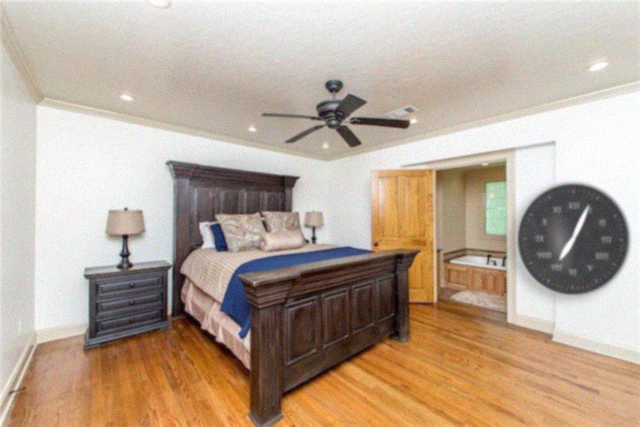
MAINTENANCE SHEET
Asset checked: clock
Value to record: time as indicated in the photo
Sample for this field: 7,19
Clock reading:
7,04
